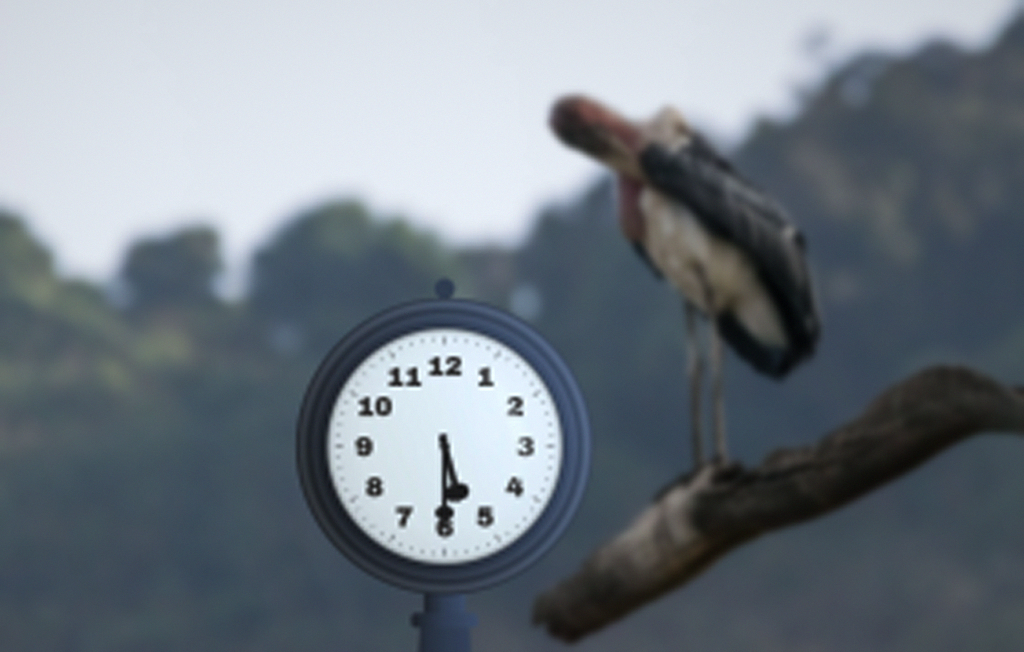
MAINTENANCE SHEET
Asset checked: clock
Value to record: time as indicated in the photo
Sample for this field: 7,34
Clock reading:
5,30
